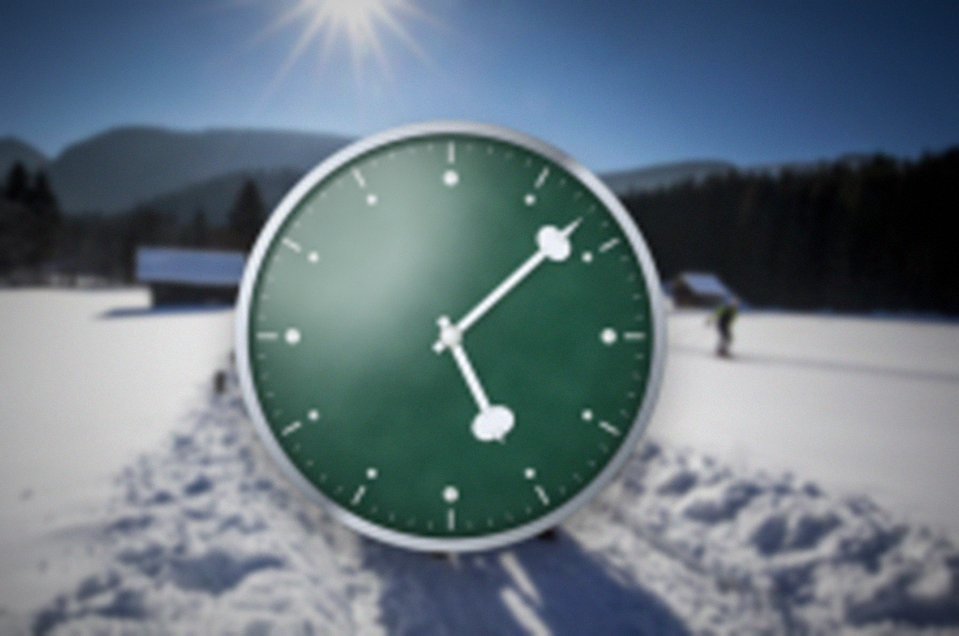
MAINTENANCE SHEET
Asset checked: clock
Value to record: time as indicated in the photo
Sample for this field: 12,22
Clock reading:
5,08
